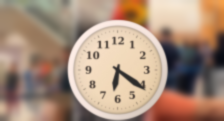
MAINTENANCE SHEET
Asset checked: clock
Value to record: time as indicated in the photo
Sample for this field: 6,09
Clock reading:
6,21
